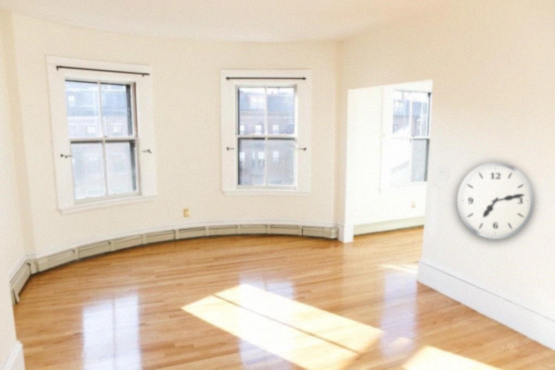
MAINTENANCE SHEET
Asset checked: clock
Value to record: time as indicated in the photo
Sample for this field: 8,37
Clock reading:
7,13
